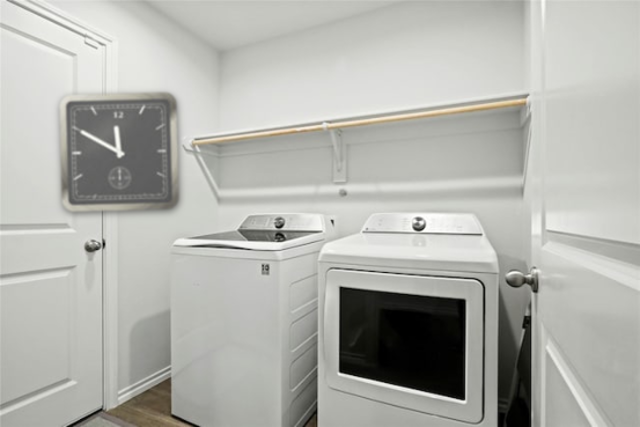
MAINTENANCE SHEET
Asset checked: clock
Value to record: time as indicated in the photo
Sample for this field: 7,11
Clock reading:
11,50
